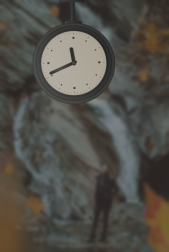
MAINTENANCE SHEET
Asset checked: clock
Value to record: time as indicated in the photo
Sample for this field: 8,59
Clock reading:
11,41
